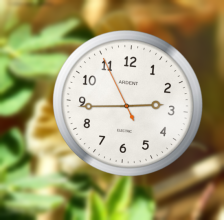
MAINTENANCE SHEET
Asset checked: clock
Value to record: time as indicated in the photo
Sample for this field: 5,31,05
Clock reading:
2,43,55
